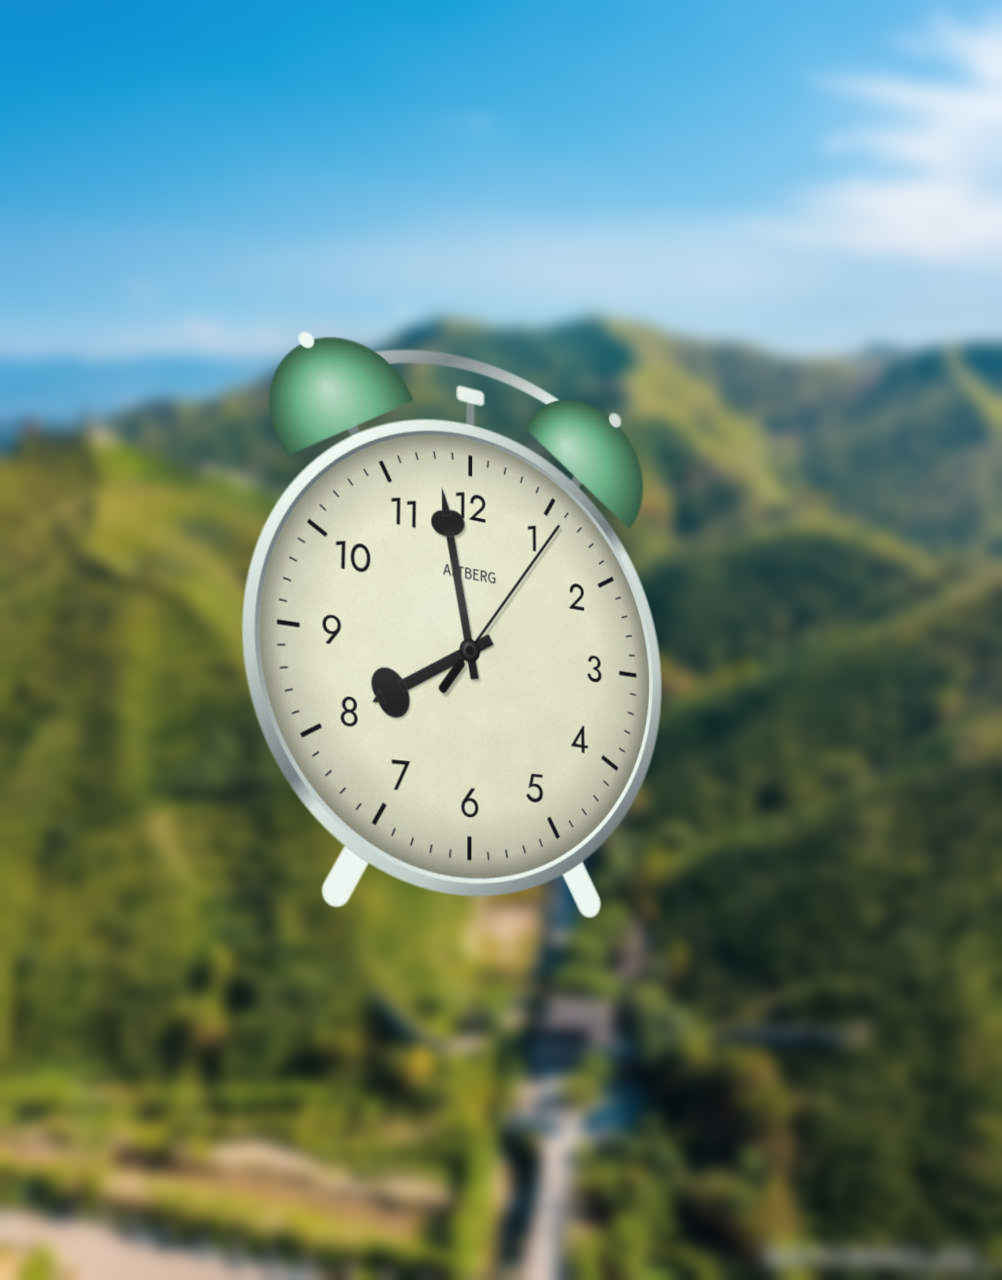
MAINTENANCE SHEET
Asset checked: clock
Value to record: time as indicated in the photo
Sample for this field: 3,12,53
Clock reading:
7,58,06
